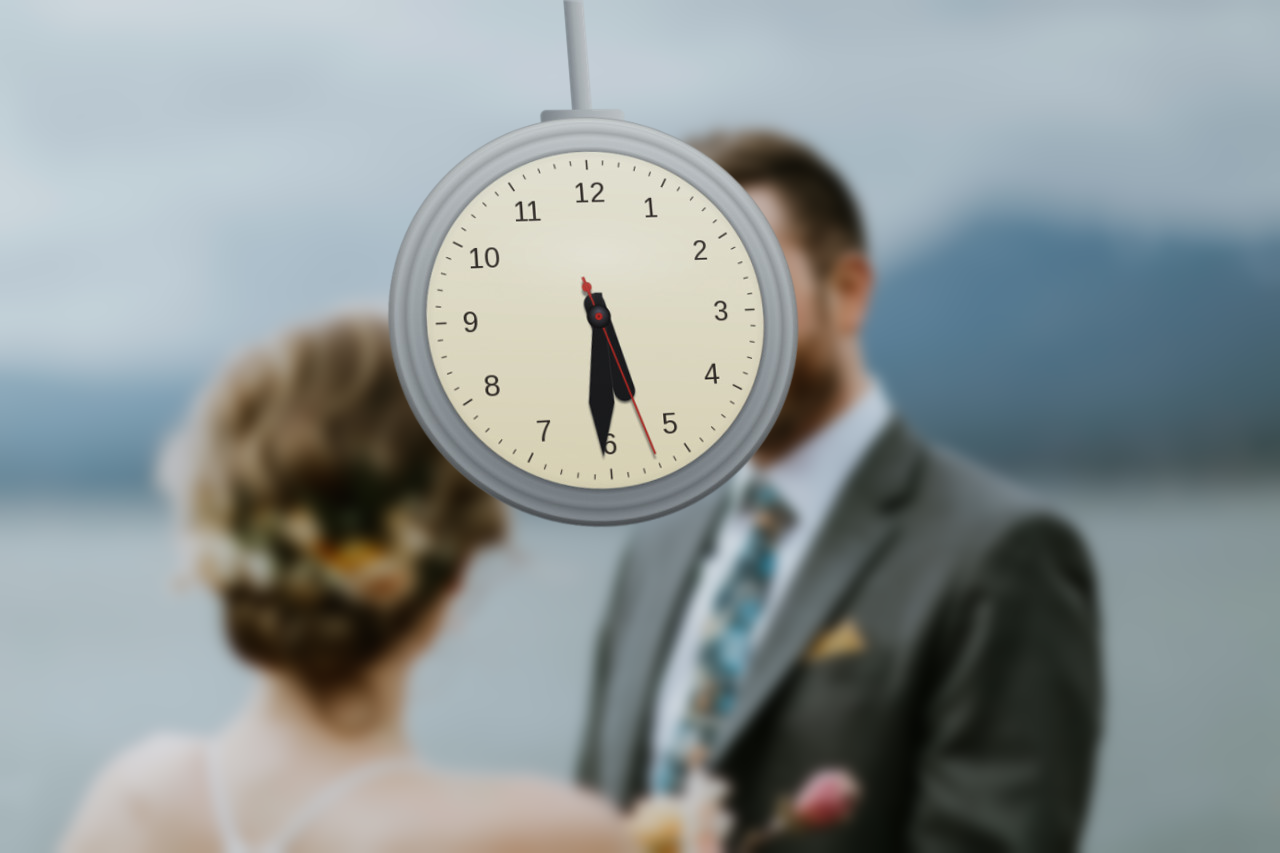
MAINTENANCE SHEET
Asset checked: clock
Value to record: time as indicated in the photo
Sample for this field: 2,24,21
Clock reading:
5,30,27
